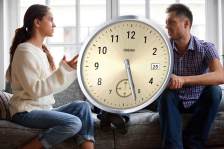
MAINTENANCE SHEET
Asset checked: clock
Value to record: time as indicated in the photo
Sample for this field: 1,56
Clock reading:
5,27
